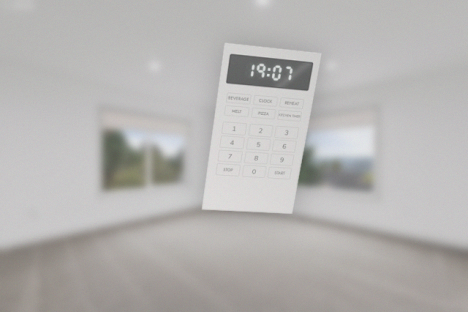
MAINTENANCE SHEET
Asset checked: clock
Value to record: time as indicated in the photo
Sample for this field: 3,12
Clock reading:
19,07
